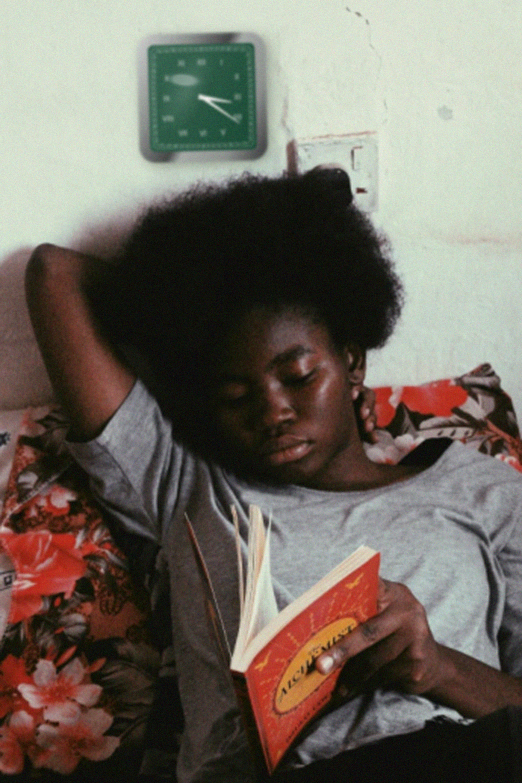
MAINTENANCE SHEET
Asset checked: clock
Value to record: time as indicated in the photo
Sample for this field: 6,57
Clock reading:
3,21
